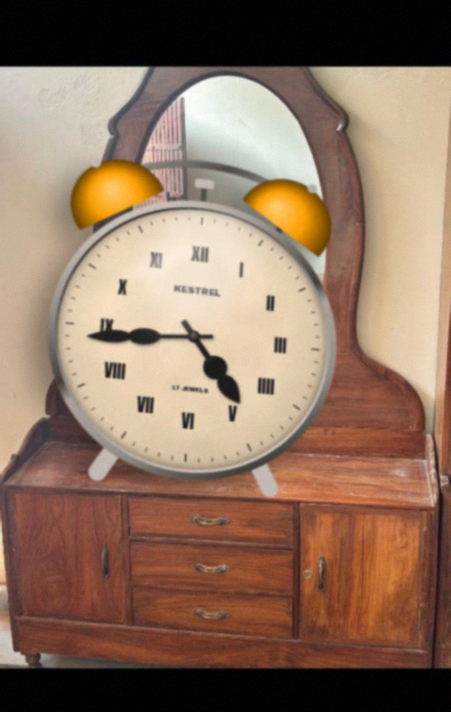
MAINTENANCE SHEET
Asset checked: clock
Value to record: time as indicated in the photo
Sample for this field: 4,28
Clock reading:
4,44
